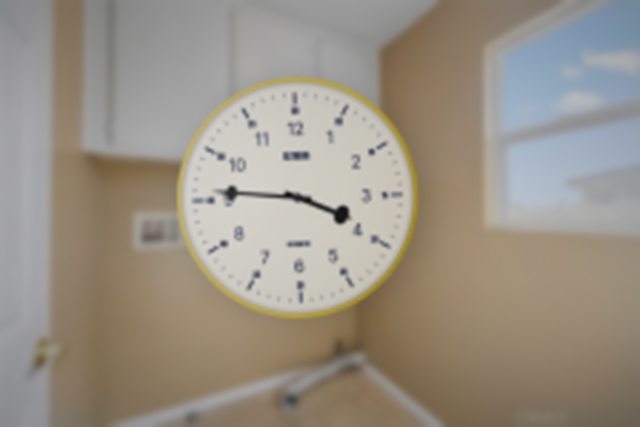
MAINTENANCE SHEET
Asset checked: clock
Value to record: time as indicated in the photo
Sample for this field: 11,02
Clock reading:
3,46
